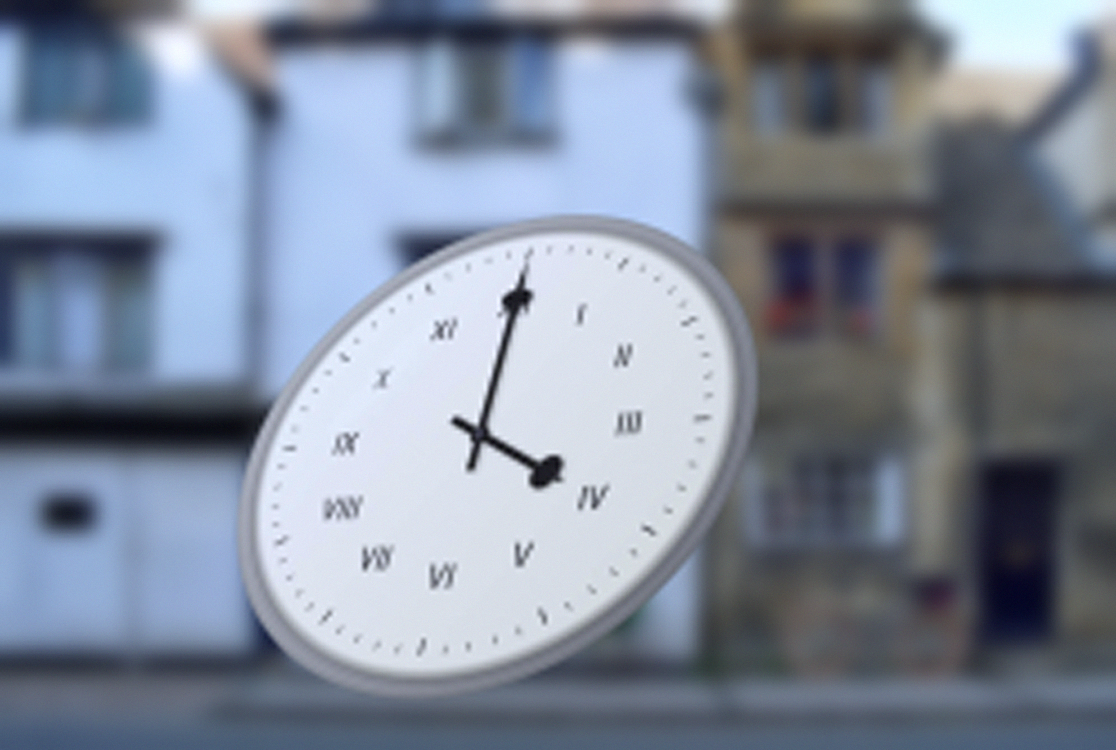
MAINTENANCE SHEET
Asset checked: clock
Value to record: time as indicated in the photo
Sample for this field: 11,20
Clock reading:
4,00
